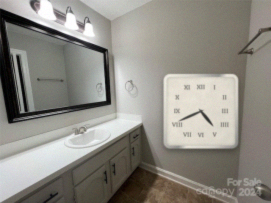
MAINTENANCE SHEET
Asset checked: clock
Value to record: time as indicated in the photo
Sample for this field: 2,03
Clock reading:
4,41
